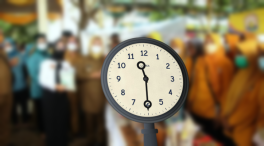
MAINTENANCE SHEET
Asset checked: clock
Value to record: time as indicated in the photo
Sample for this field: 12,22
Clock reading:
11,30
